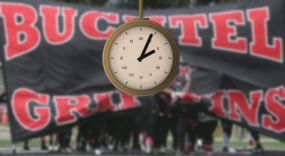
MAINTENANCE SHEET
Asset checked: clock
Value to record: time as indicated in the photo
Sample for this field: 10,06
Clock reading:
2,04
